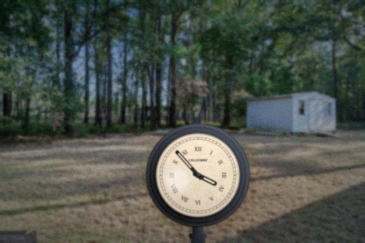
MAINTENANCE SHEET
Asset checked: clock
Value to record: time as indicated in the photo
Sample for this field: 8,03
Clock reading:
3,53
